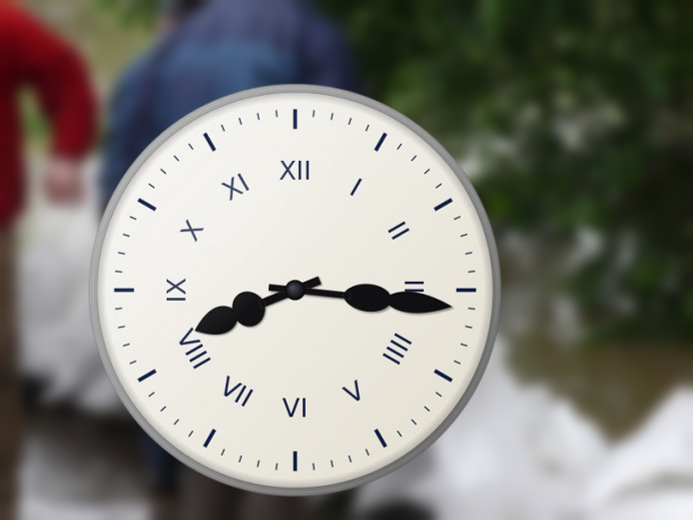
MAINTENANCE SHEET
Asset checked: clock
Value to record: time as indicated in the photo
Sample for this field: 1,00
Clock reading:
8,16
